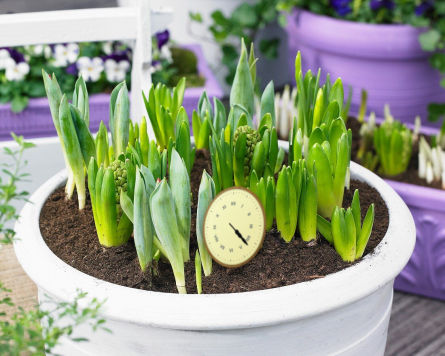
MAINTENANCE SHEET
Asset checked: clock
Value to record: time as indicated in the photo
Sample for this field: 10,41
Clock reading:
4,22
